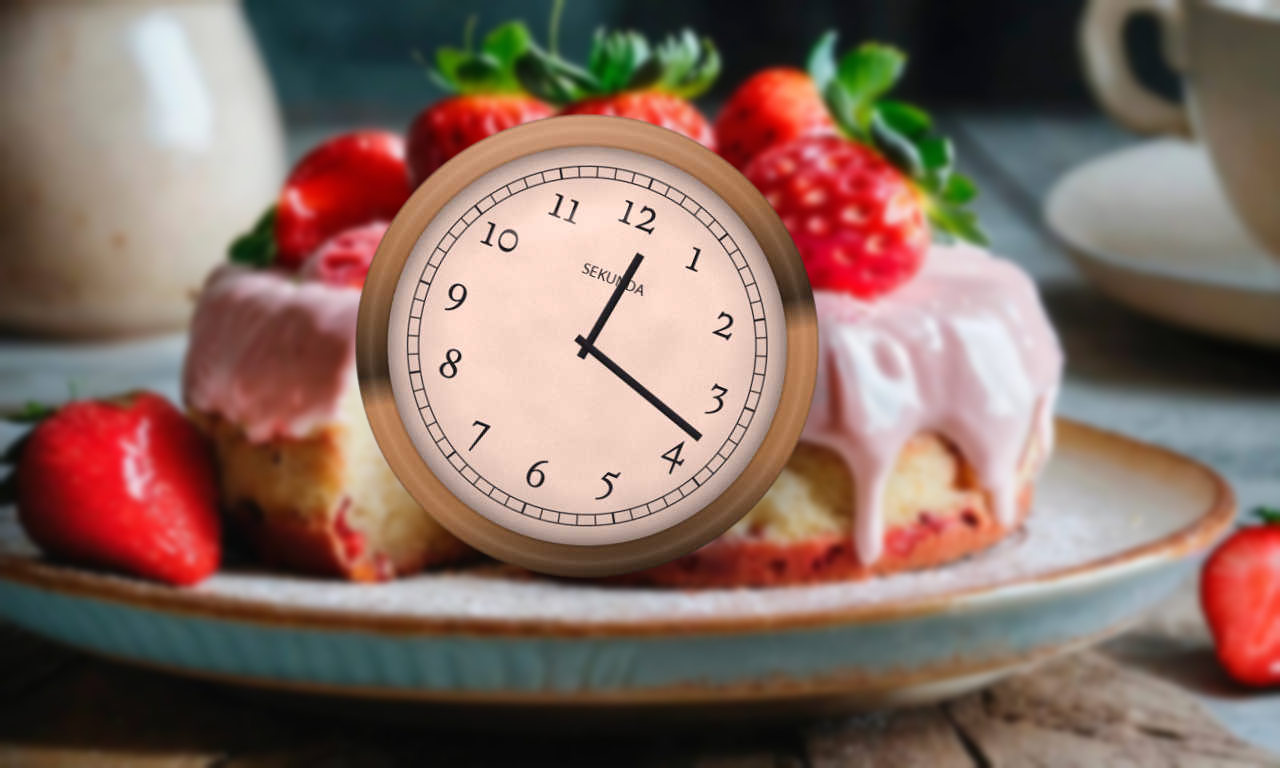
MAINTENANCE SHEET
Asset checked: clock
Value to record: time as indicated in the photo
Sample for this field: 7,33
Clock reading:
12,18
